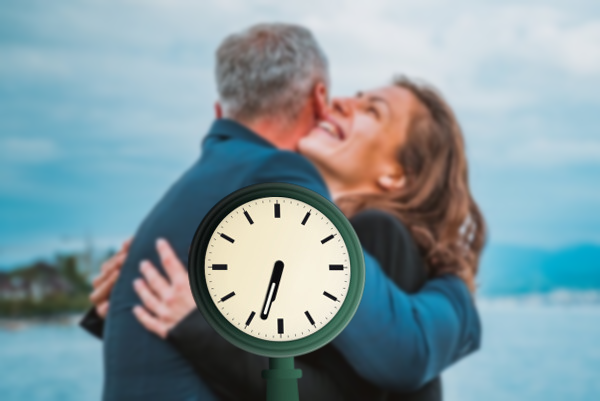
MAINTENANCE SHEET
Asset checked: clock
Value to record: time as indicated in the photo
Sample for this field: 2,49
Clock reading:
6,33
